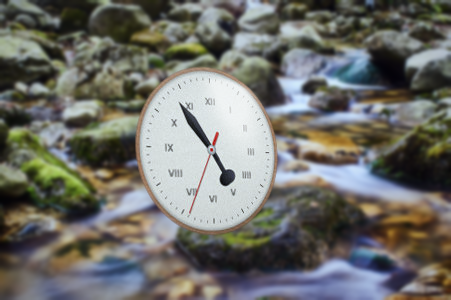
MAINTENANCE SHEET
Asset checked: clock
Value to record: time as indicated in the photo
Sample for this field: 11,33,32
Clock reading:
4,53,34
